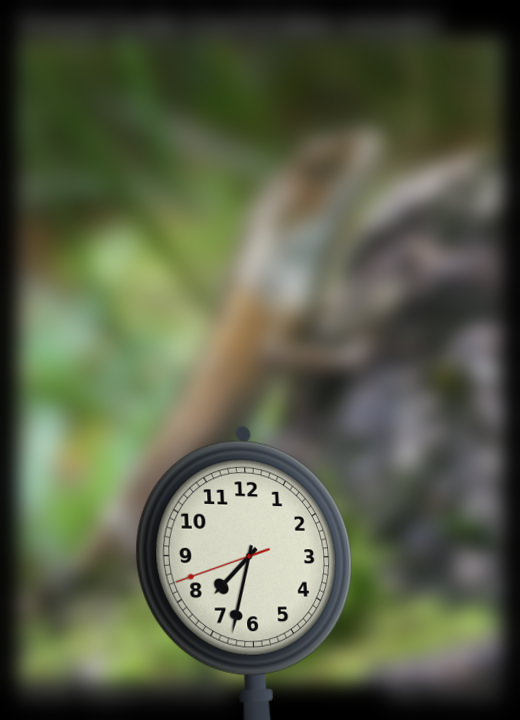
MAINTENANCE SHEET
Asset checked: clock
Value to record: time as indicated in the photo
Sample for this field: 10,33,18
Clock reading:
7,32,42
